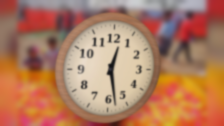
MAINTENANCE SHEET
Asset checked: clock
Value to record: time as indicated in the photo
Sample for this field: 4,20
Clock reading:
12,28
